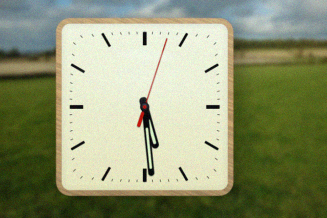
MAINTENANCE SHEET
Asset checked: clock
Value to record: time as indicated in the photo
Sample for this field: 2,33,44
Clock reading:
5,29,03
